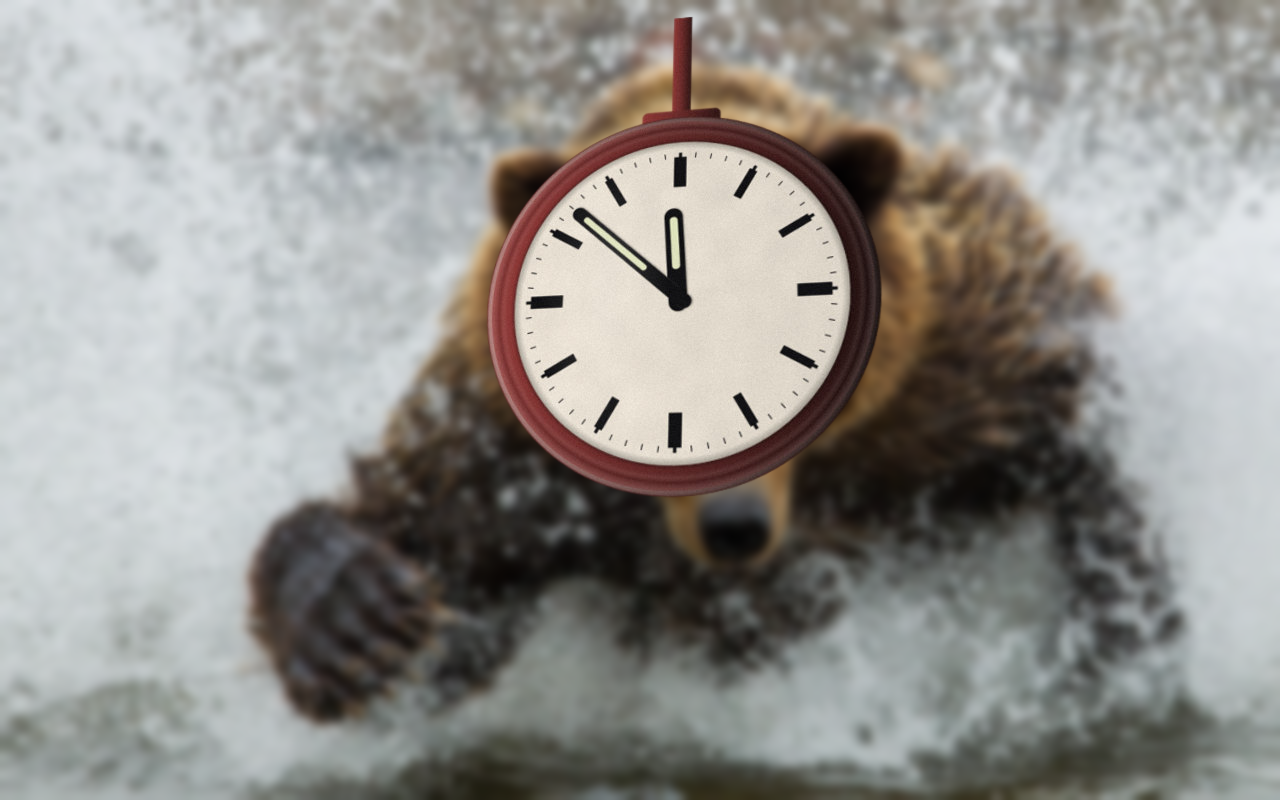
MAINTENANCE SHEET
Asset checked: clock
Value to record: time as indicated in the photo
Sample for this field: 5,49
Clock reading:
11,52
